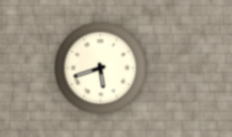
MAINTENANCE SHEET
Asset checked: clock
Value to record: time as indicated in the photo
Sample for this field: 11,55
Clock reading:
5,42
